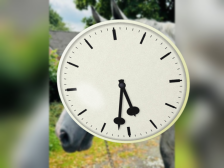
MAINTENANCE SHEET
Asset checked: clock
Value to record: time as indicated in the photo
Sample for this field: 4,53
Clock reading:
5,32
